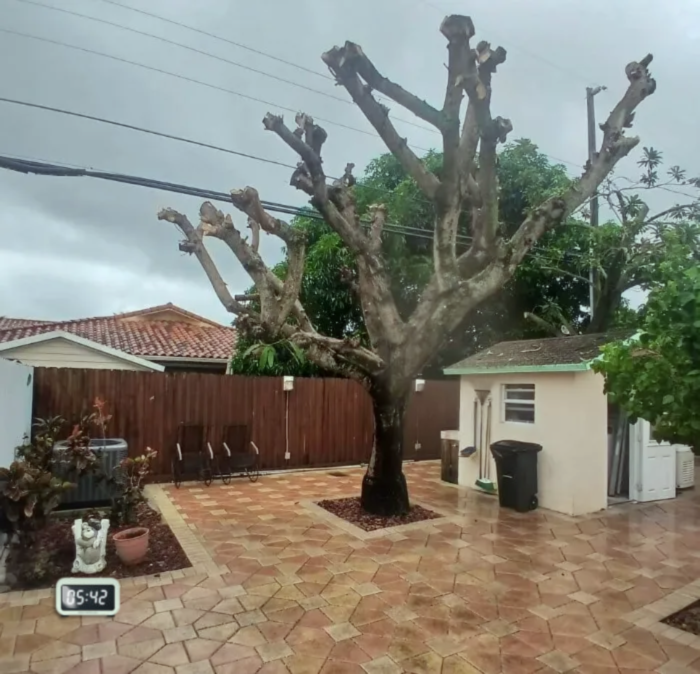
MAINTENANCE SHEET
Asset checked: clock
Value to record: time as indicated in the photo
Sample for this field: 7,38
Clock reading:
5,42
